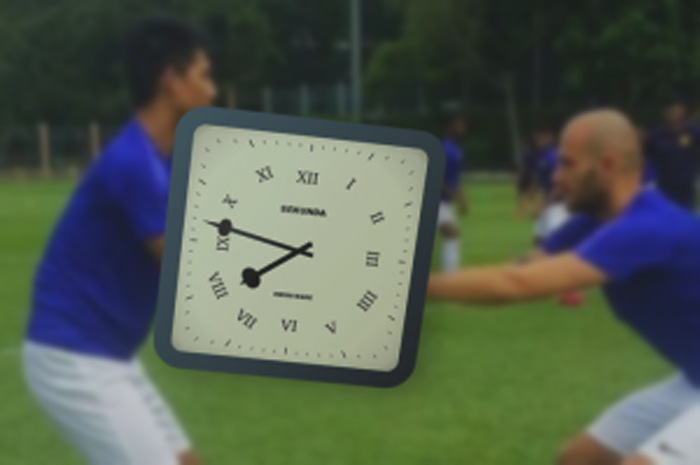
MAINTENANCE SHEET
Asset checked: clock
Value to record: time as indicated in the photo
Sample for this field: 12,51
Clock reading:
7,47
